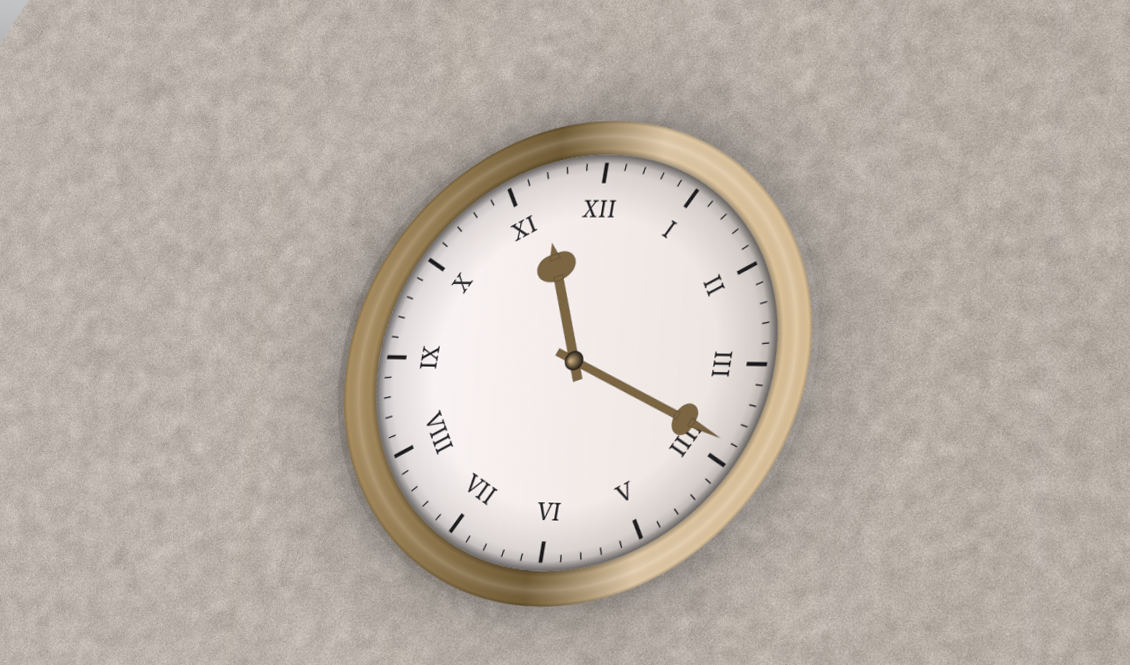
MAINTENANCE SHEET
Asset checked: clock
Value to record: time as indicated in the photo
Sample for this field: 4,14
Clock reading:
11,19
